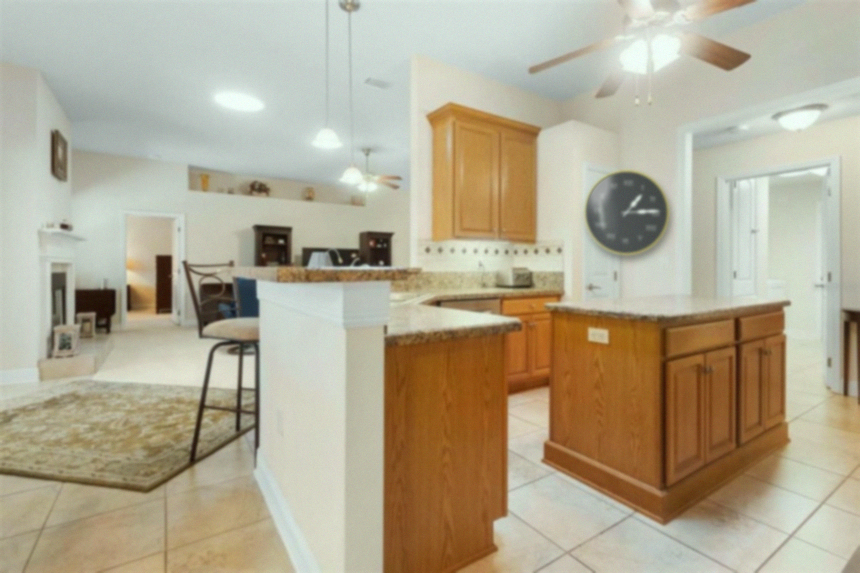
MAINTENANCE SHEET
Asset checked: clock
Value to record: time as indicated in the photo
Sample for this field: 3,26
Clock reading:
1,14
